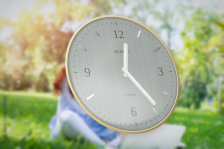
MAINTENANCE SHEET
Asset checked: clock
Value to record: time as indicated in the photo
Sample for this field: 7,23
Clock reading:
12,24
